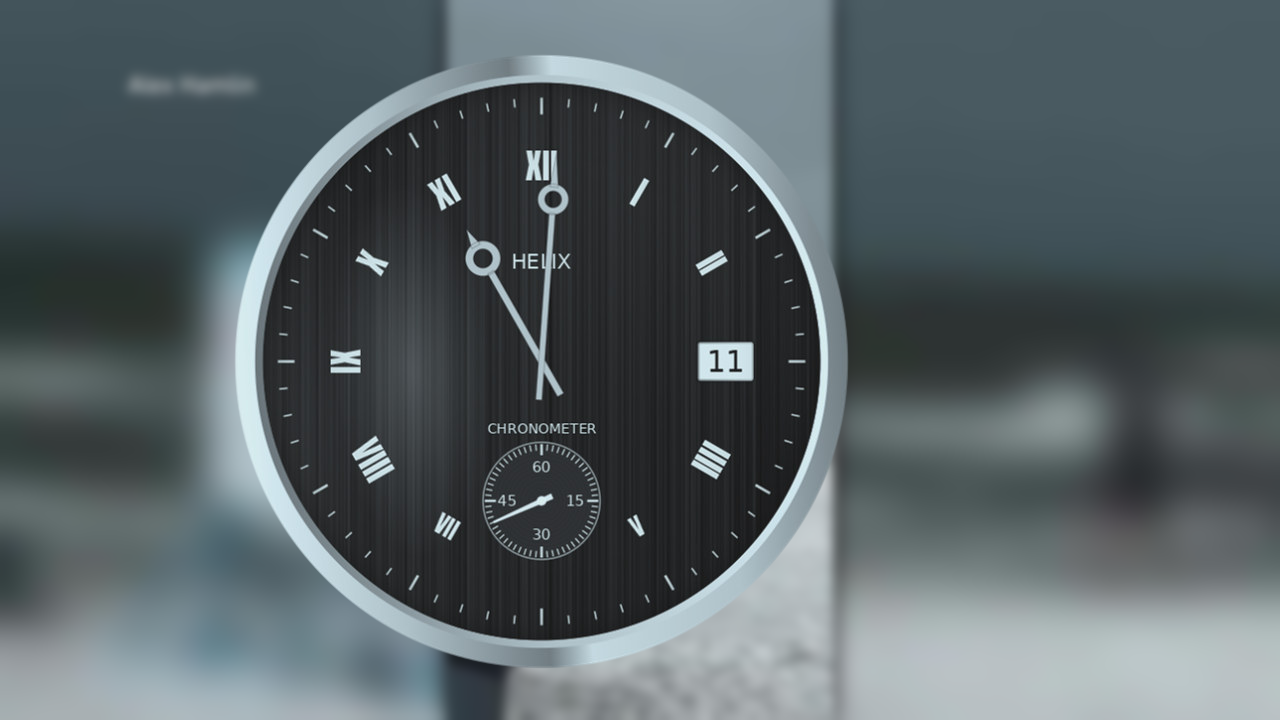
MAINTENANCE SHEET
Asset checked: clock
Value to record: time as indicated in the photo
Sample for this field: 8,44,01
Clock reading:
11,00,41
